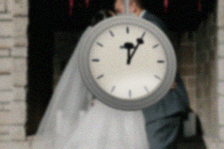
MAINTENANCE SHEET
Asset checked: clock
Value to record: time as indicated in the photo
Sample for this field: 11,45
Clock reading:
12,05
